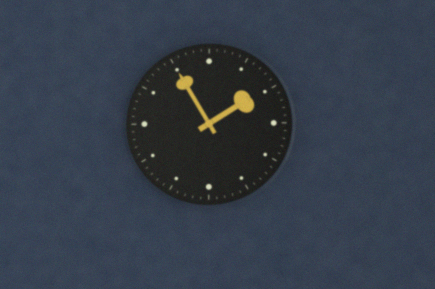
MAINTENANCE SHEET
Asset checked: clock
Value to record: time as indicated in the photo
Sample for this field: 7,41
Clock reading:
1,55
